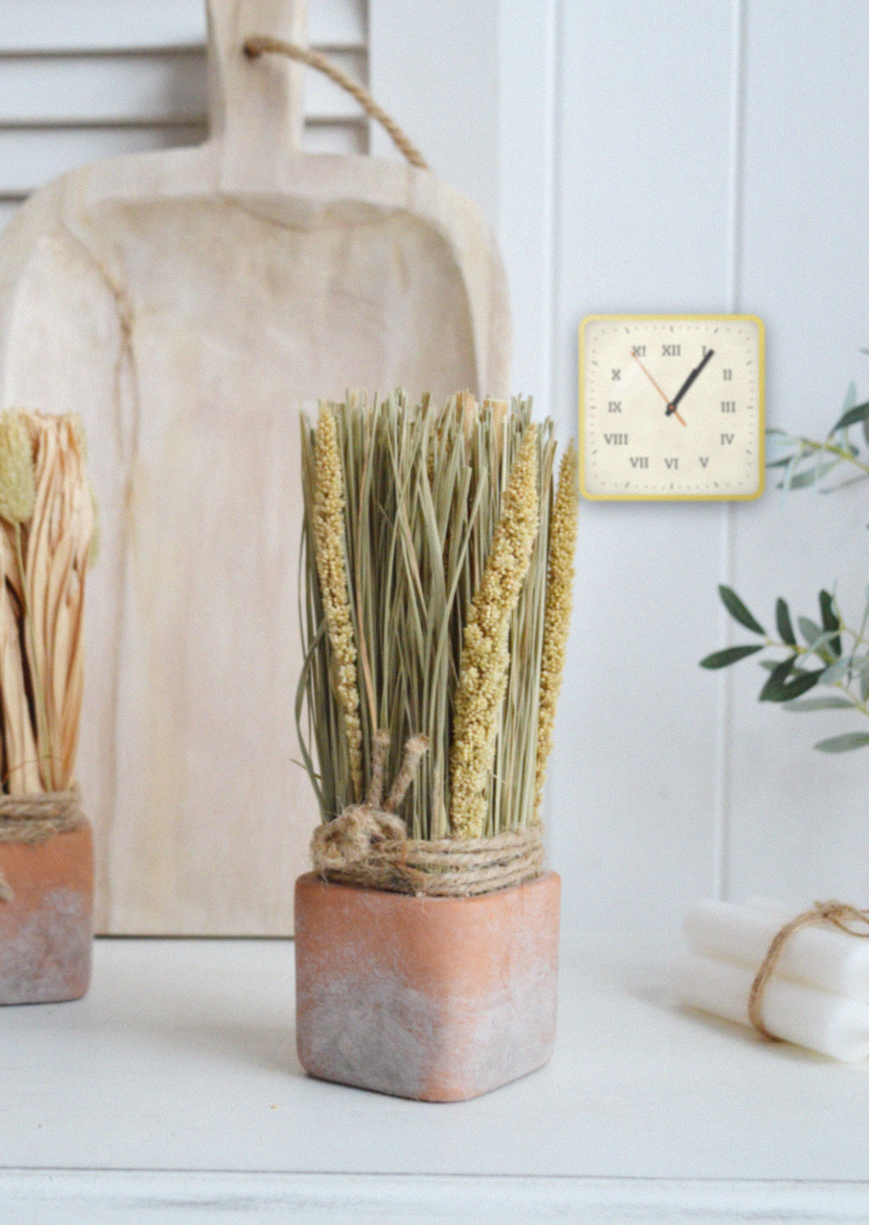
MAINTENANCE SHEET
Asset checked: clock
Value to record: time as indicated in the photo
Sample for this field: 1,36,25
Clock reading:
1,05,54
